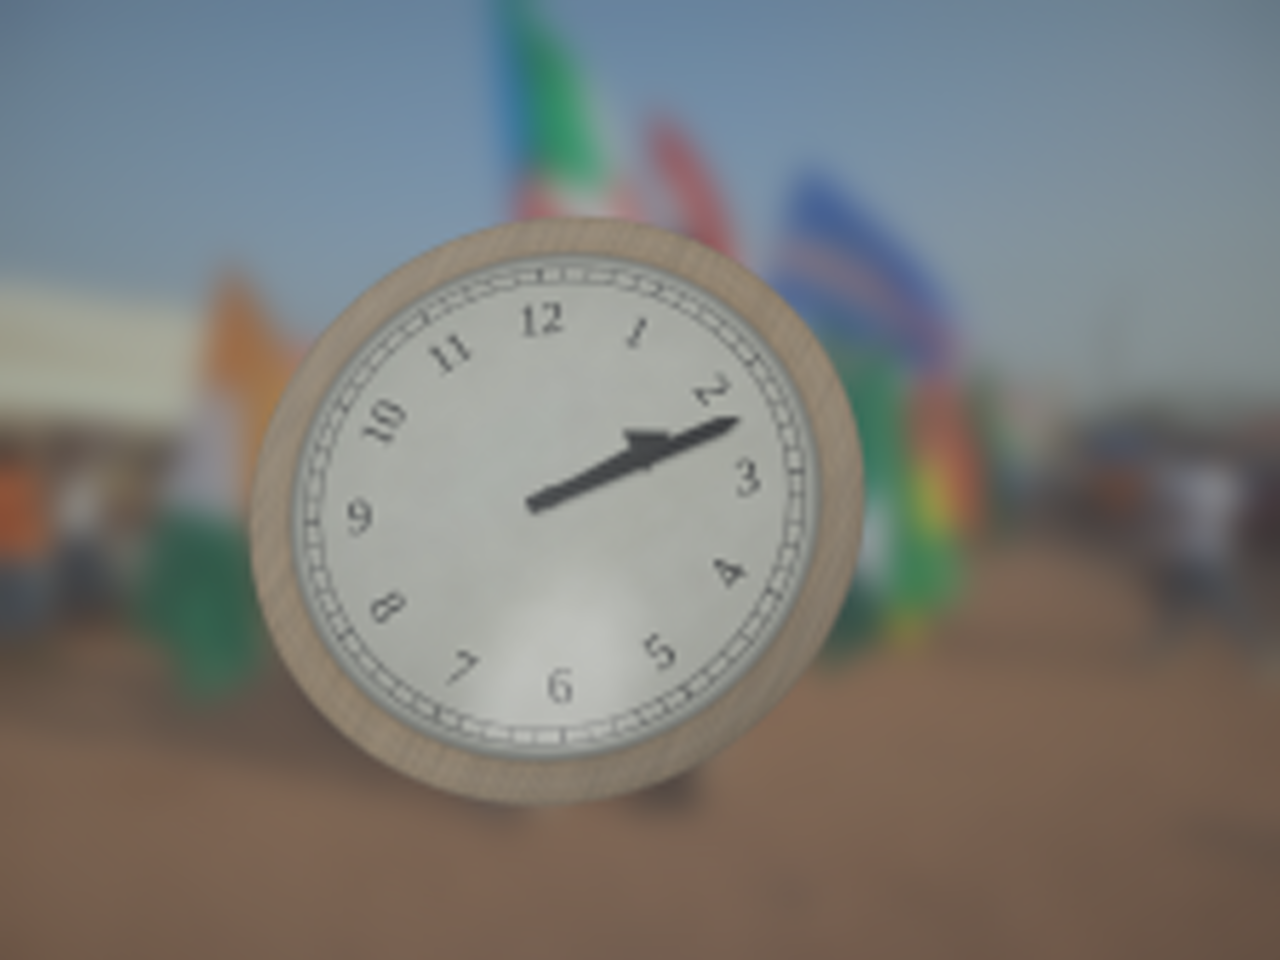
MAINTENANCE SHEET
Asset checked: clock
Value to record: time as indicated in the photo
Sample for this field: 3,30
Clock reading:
2,12
